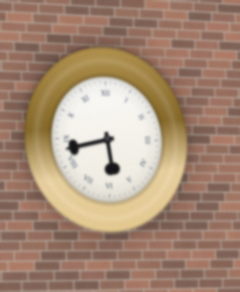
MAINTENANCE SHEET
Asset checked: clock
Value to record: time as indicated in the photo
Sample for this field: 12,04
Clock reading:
5,43
